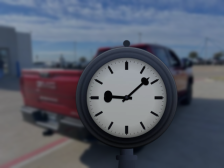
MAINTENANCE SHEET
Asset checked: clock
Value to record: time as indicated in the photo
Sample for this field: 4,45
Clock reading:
9,08
